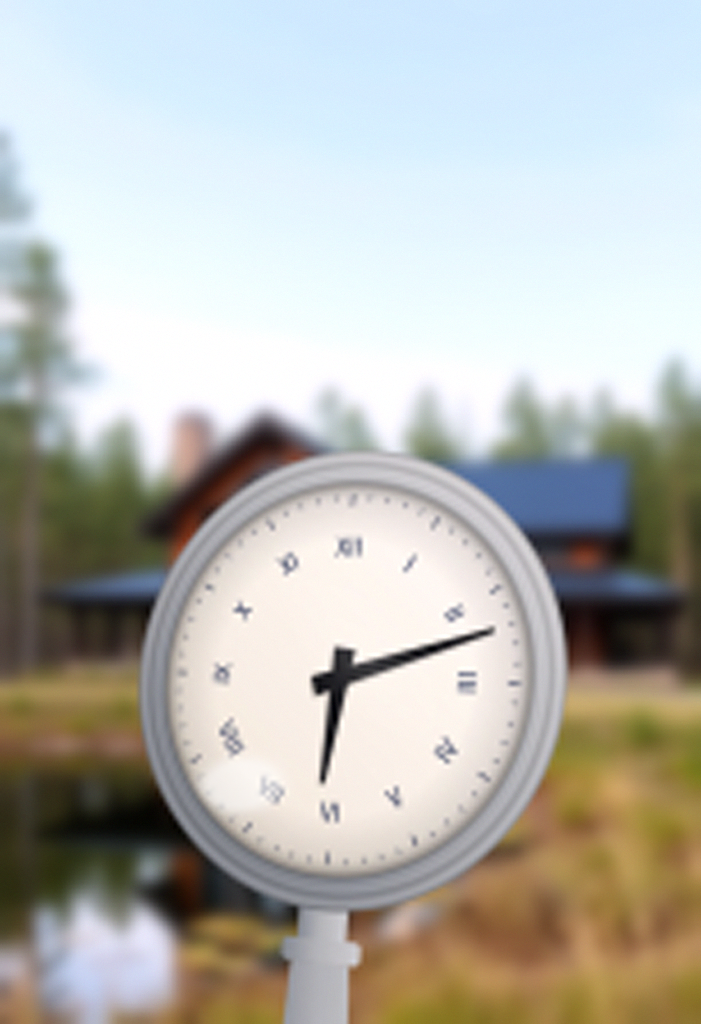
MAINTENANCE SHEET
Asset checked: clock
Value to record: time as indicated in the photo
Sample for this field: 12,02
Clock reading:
6,12
